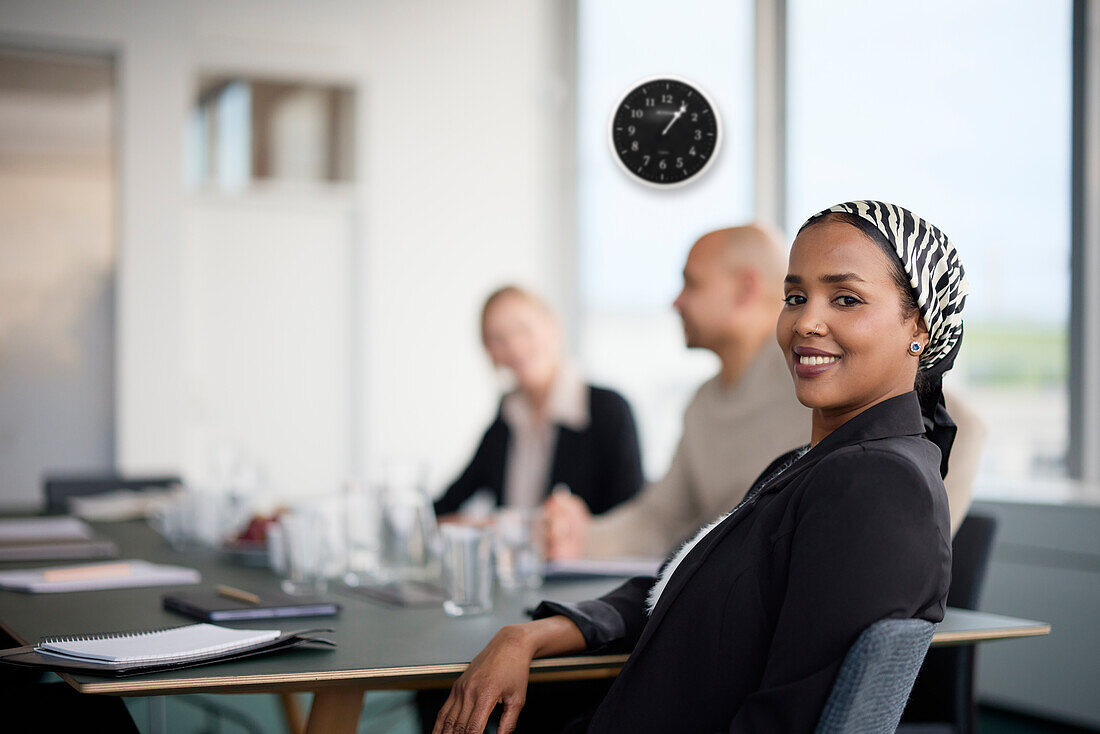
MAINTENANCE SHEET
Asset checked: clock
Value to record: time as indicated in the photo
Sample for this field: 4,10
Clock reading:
1,06
